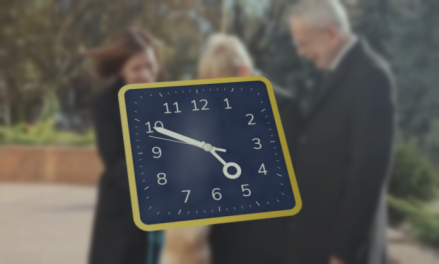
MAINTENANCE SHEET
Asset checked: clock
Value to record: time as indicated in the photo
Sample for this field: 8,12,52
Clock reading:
4,49,48
